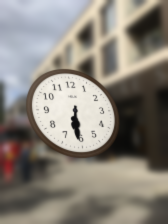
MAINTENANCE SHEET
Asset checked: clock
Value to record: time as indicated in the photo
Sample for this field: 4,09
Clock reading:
6,31
